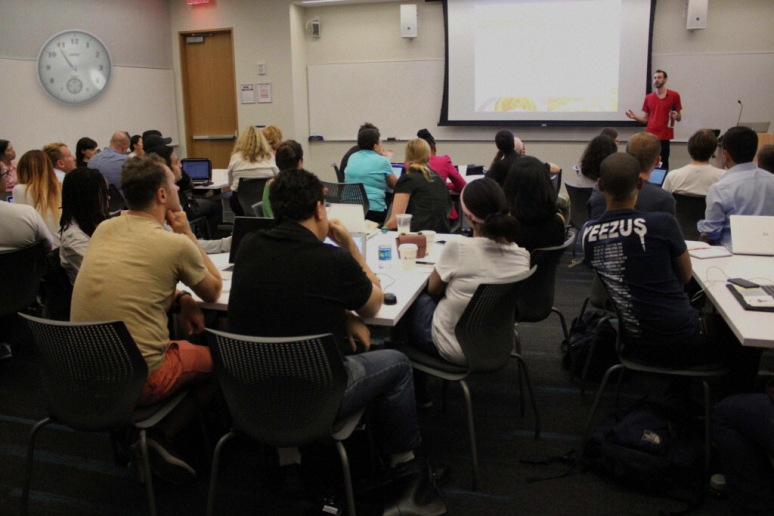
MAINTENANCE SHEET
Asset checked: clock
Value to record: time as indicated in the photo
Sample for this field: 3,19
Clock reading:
10,54
